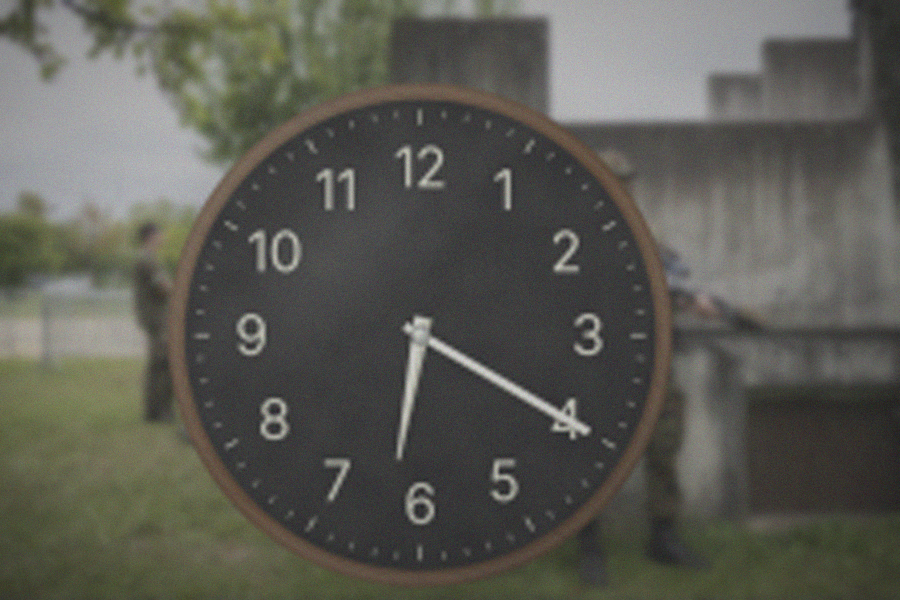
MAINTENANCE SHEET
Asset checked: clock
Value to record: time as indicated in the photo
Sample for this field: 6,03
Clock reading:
6,20
